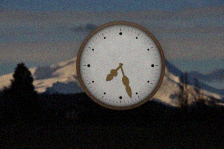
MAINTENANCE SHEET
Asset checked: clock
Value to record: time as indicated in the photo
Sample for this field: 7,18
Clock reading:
7,27
